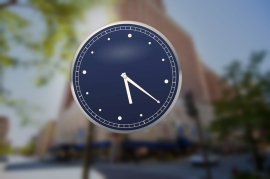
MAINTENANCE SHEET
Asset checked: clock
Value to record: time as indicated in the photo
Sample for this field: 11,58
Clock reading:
5,20
